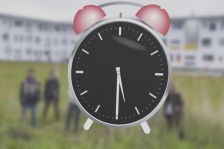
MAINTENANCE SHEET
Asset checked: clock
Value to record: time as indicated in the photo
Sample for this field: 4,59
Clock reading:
5,30
